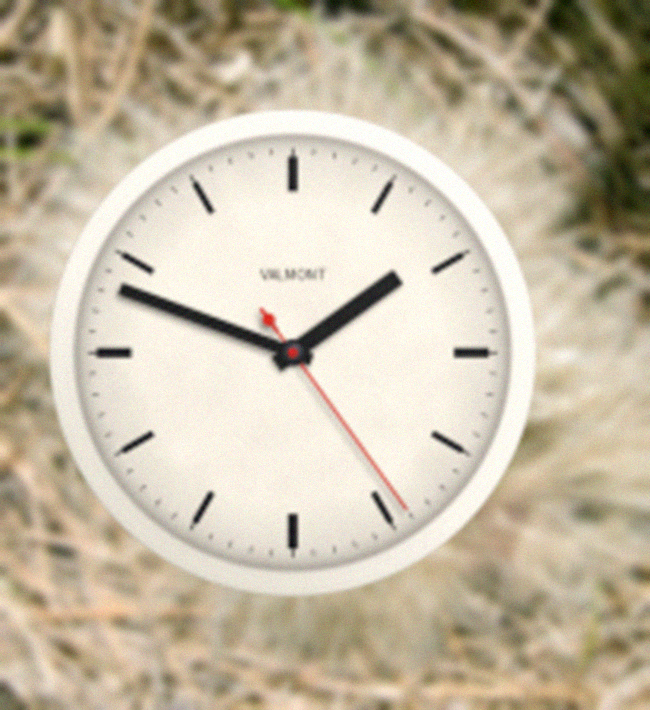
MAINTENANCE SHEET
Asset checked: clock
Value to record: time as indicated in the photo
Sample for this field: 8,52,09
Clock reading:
1,48,24
